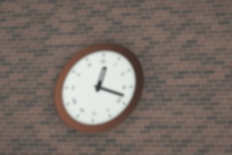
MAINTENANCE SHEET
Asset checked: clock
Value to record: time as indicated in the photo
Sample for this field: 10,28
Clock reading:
12,18
